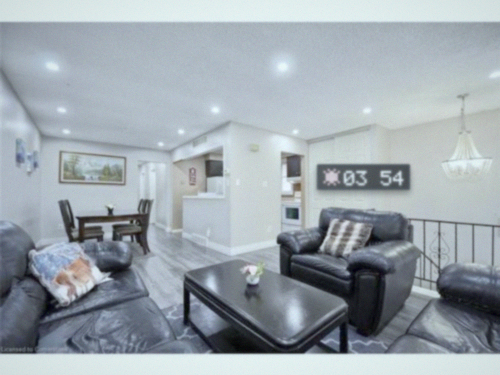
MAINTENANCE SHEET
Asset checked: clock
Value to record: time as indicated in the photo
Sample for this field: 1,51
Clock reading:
3,54
